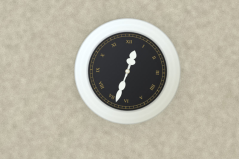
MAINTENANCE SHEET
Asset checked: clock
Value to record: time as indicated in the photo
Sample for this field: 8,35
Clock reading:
12,33
